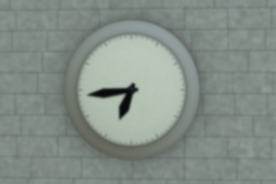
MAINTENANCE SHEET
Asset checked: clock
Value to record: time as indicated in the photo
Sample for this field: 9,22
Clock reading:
6,44
